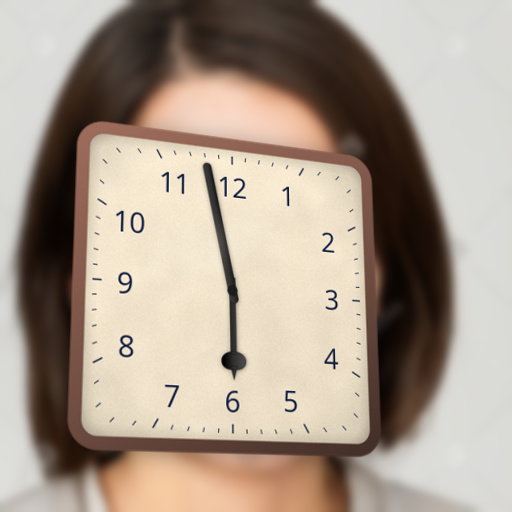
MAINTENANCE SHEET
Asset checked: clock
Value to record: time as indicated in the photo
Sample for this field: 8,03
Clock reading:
5,58
